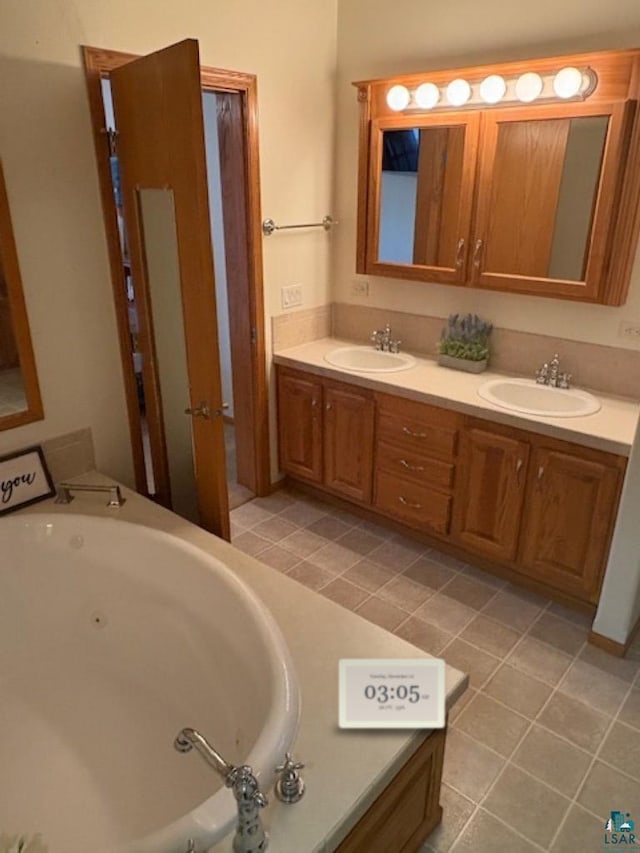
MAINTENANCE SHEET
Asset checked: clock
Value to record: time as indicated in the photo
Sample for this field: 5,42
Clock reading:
3,05
